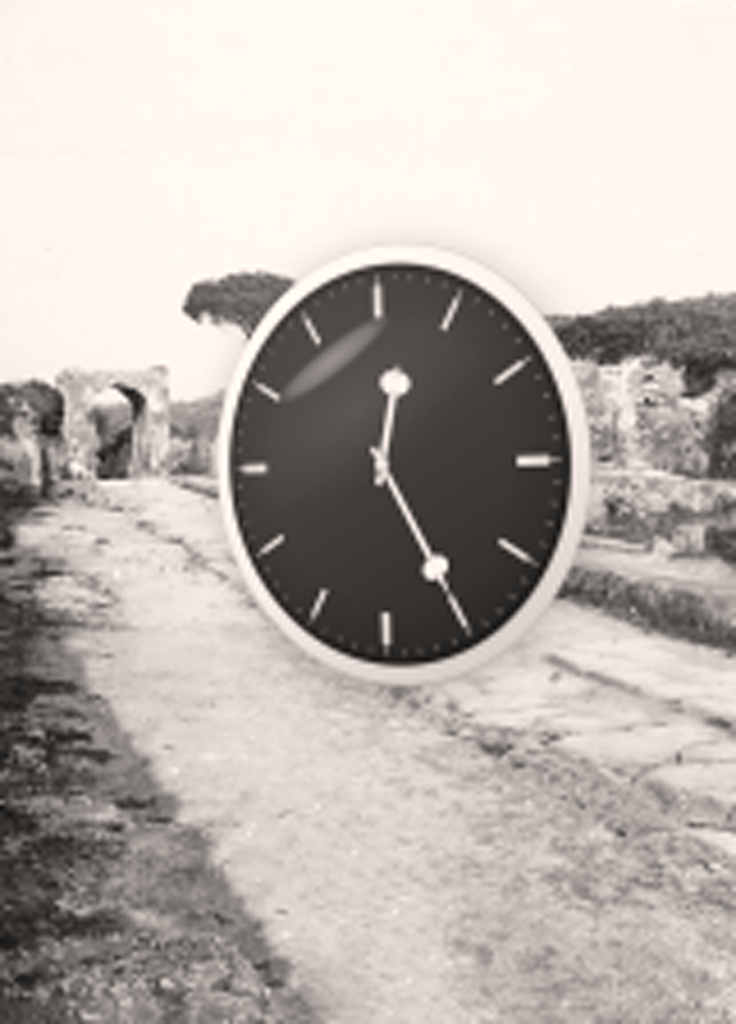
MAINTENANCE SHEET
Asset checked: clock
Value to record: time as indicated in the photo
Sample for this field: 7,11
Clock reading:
12,25
